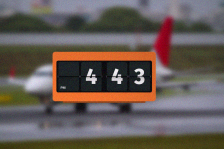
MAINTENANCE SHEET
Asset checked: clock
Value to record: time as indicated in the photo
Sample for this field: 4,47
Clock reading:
4,43
